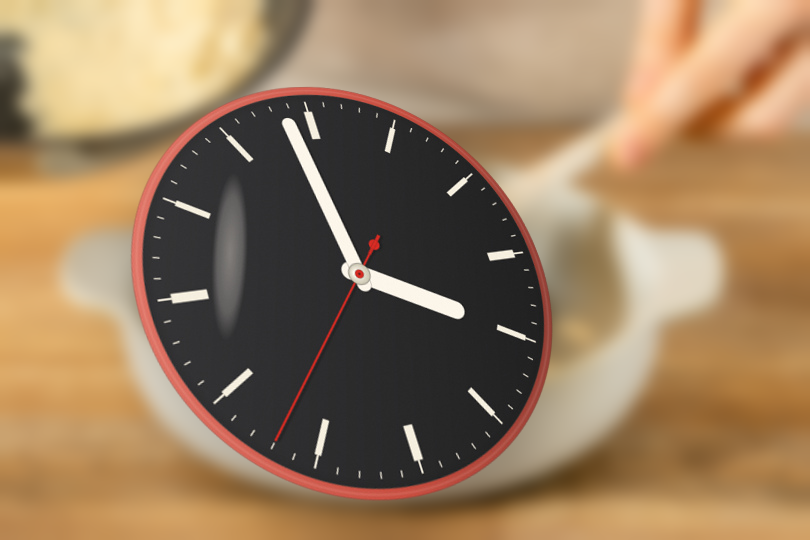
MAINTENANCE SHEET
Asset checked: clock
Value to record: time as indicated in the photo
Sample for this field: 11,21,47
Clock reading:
3,58,37
